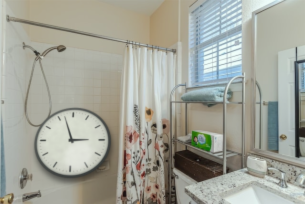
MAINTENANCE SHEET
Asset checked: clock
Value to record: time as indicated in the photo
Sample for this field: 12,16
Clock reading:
2,57
